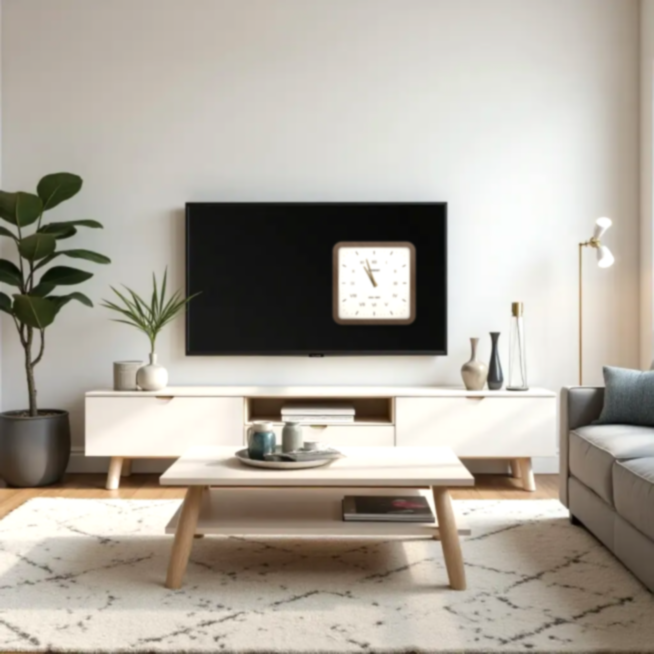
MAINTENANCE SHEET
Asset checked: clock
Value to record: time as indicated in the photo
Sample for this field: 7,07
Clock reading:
10,57
